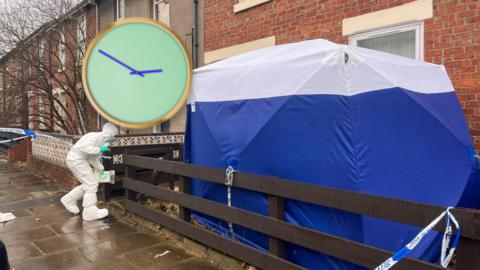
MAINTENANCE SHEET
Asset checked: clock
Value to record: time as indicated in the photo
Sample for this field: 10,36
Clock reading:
2,50
